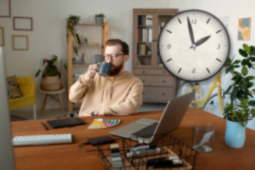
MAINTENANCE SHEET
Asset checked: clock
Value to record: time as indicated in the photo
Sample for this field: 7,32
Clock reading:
1,58
